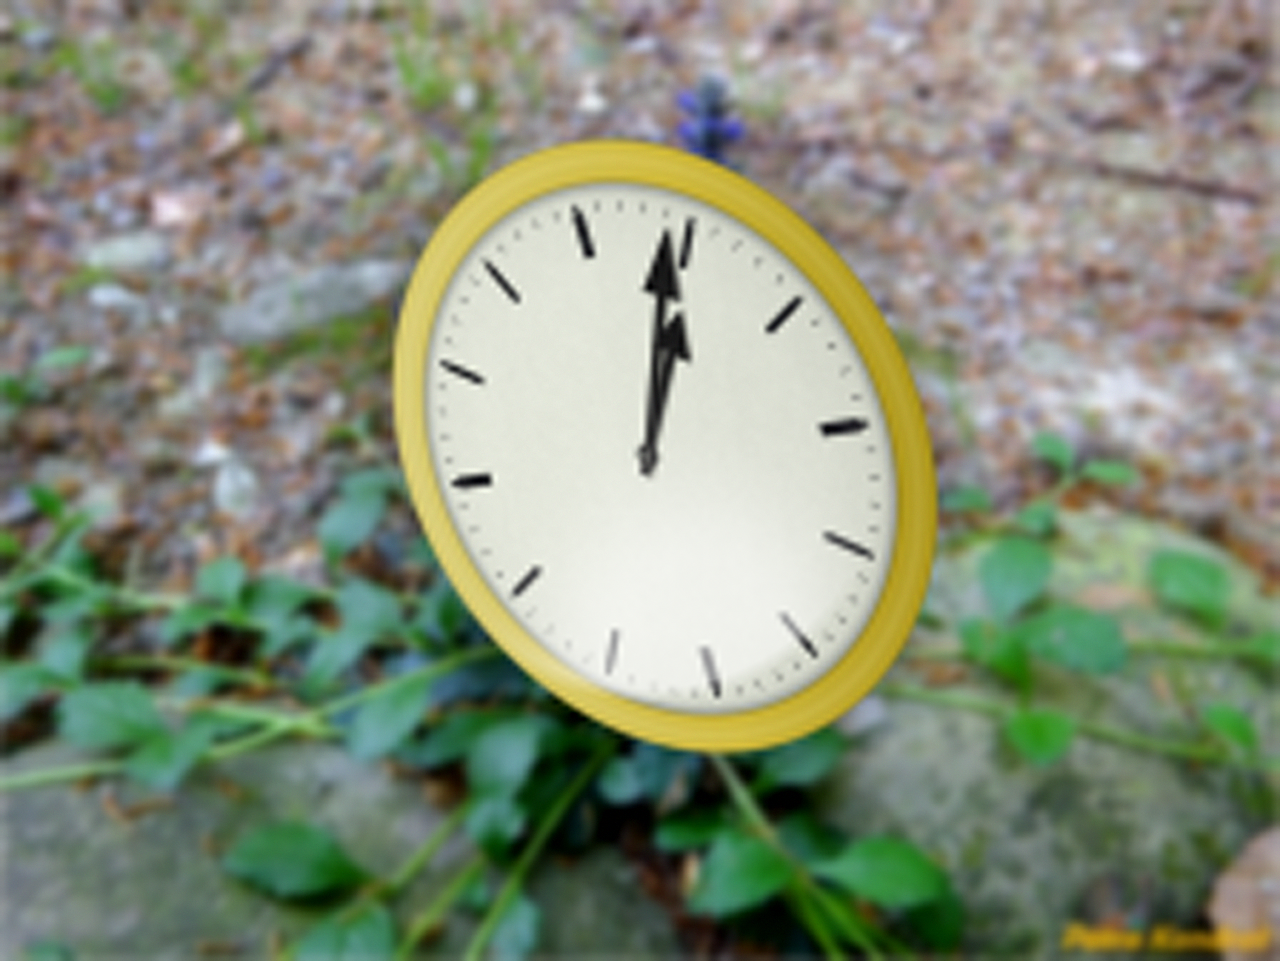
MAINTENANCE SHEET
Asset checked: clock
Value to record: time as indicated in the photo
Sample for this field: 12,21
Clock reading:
1,04
